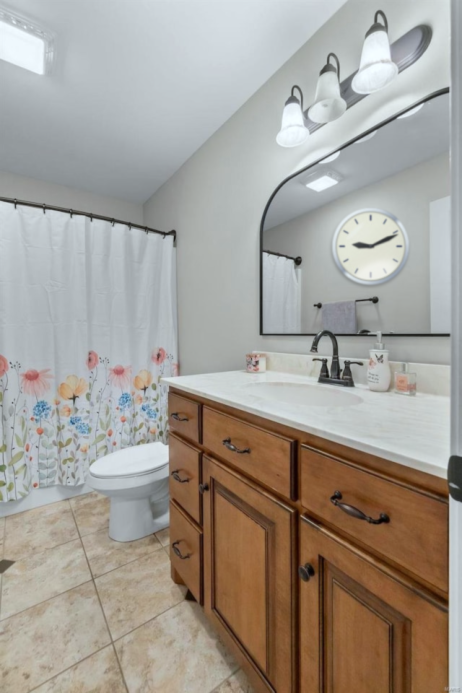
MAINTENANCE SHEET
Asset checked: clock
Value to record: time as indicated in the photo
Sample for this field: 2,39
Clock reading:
9,11
